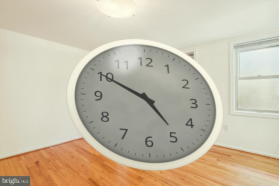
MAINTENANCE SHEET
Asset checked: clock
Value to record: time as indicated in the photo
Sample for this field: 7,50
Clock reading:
4,50
